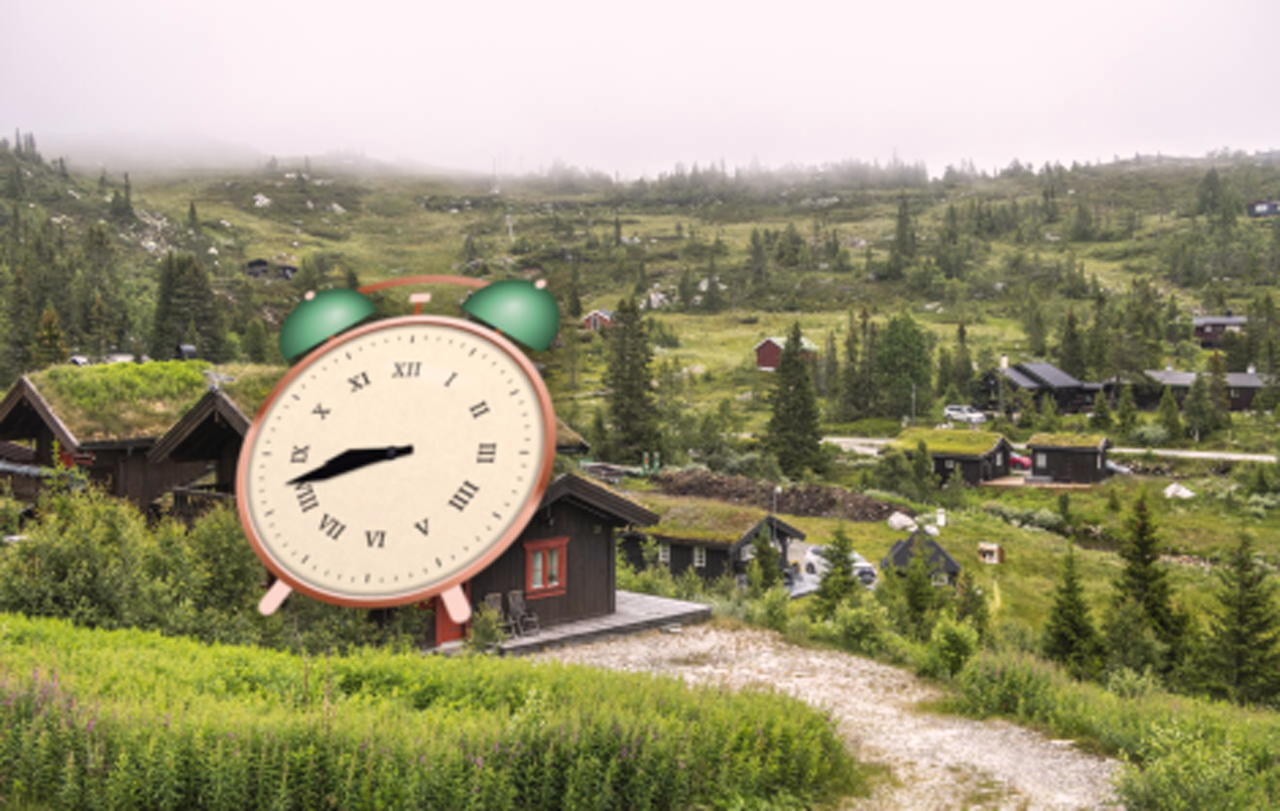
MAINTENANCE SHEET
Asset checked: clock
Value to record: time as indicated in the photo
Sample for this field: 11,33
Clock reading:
8,42
